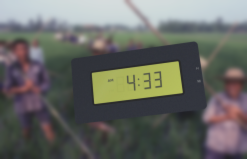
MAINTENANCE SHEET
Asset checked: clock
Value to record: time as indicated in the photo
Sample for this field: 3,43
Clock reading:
4,33
